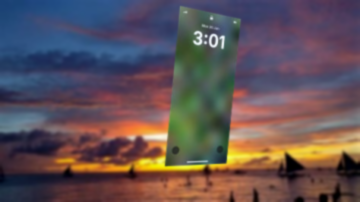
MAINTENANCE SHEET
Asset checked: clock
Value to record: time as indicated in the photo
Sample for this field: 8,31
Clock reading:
3,01
